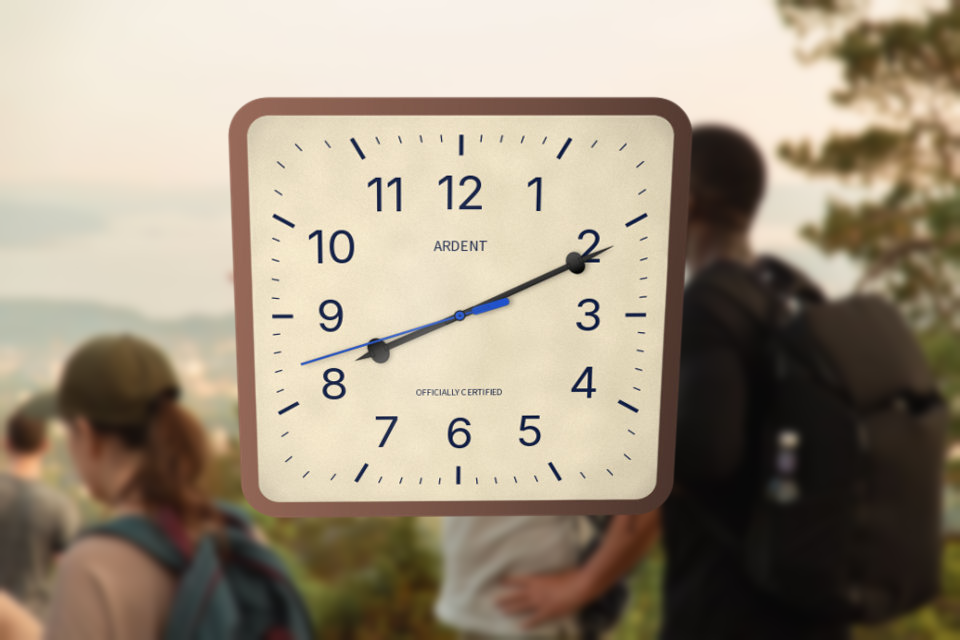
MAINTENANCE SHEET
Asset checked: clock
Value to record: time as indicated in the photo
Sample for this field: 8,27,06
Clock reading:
8,10,42
